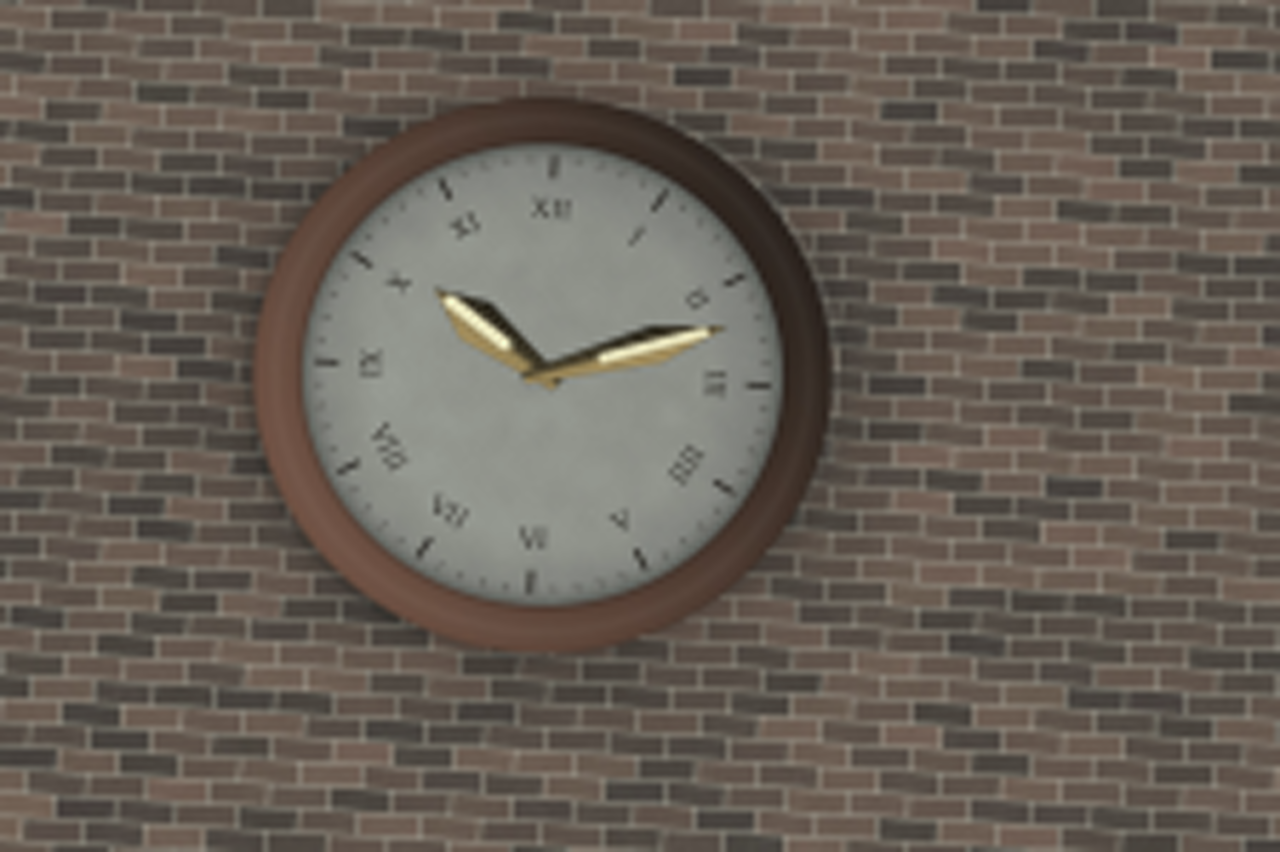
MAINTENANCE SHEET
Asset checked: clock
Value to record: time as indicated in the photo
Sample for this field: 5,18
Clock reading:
10,12
